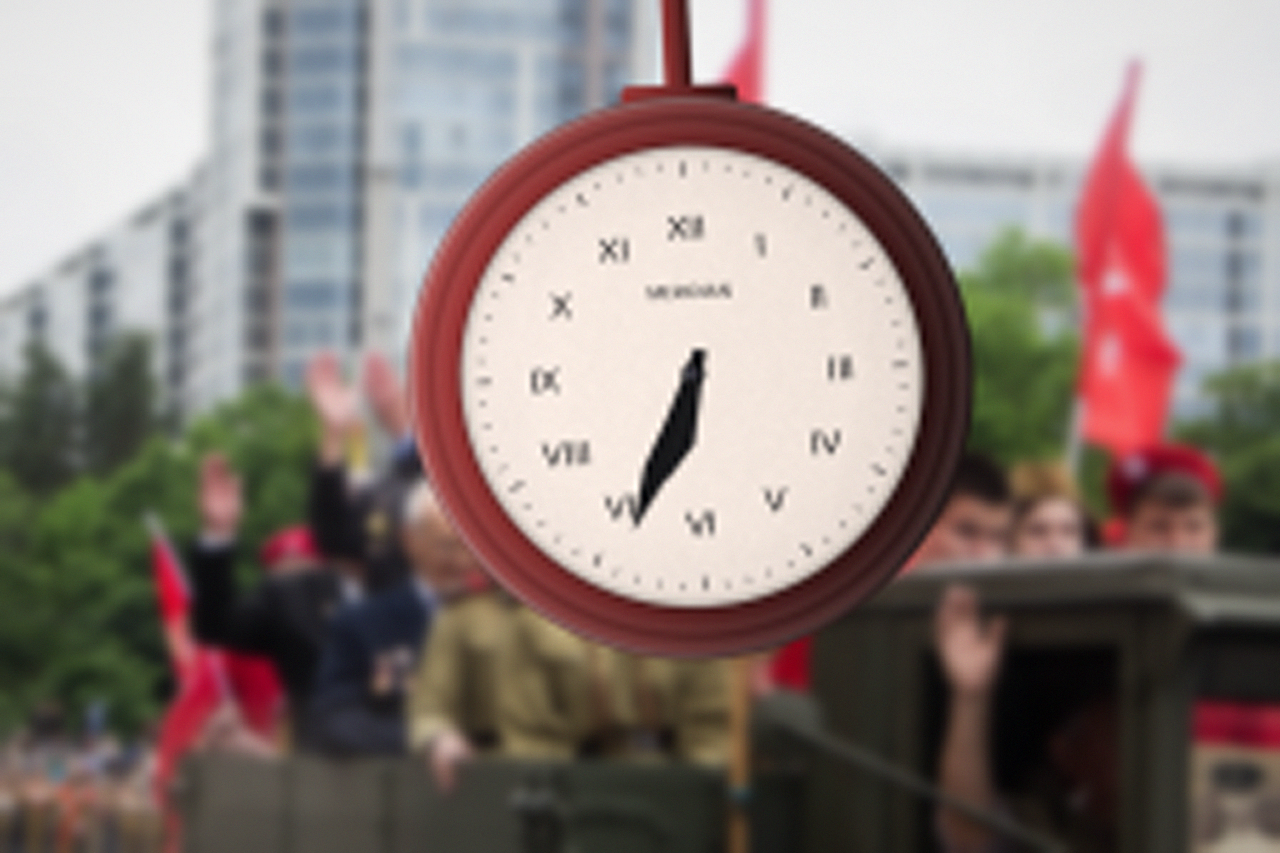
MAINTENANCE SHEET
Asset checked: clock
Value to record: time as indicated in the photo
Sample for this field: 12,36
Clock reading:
6,34
